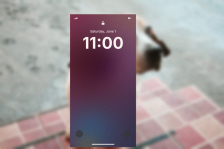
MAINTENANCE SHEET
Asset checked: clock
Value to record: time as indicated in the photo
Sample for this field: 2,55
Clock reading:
11,00
